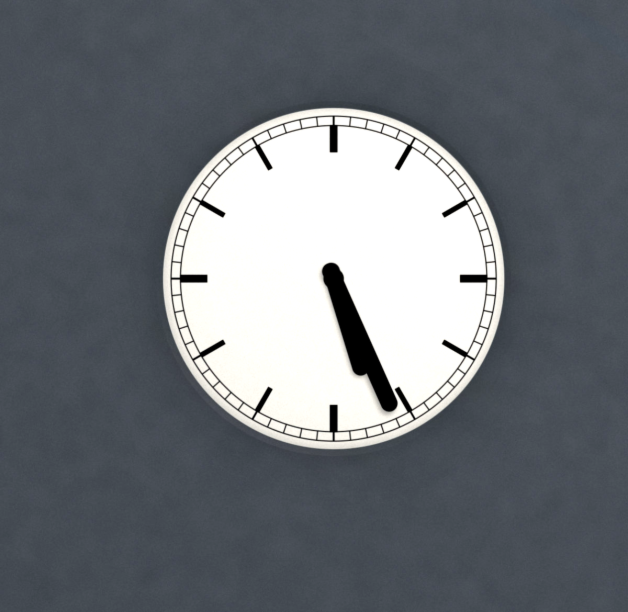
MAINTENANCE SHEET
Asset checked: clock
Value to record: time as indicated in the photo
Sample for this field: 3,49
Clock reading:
5,26
